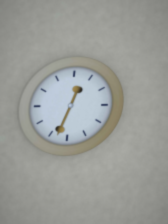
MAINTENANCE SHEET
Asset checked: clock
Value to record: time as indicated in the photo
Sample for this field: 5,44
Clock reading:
12,33
